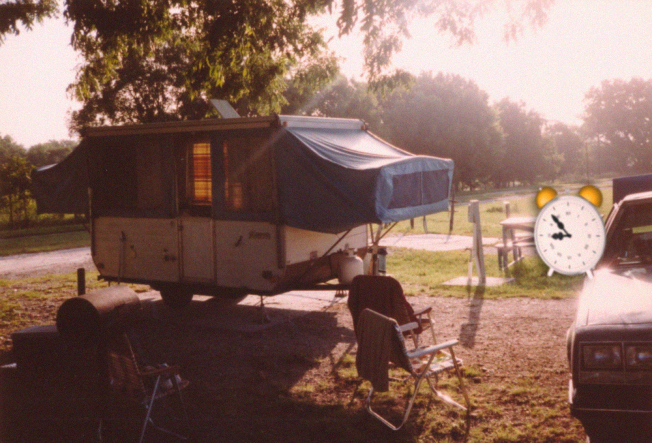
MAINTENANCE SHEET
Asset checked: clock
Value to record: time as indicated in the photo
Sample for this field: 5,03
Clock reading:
8,53
